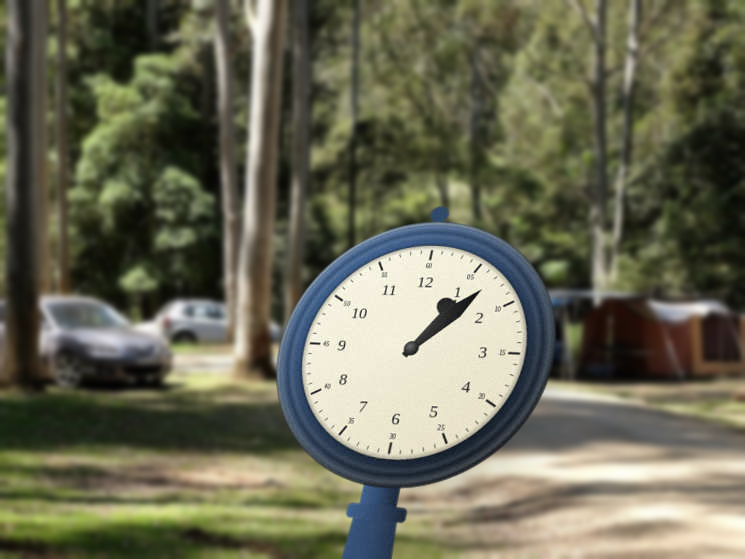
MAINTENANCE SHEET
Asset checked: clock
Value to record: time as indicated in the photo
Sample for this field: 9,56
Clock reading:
1,07
